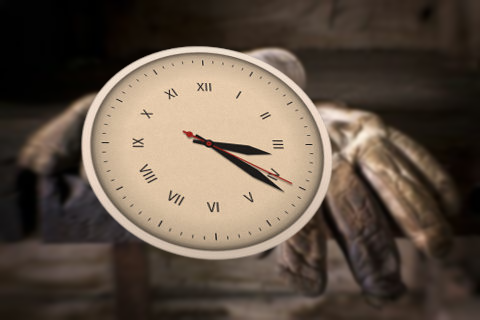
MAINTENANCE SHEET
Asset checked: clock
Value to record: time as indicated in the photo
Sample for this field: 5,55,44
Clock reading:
3,21,20
